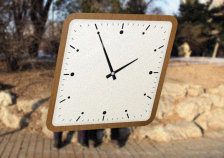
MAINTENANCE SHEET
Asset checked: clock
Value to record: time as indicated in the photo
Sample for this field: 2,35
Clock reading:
1,55
